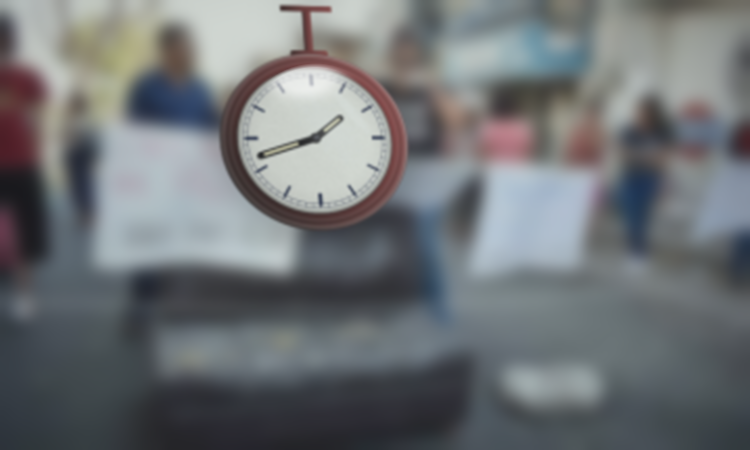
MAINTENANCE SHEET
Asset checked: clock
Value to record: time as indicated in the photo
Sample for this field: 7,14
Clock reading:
1,42
